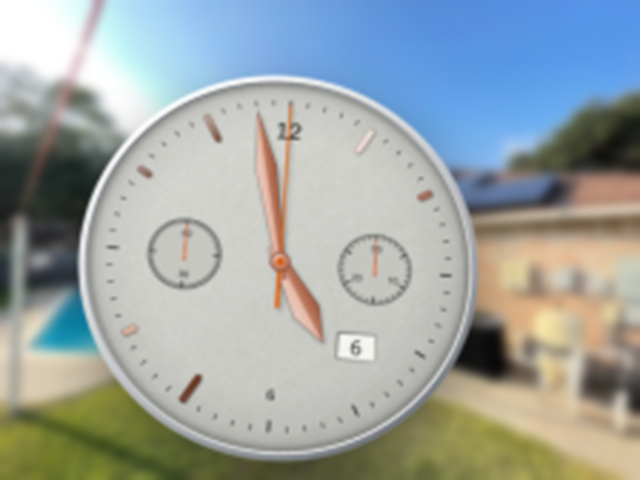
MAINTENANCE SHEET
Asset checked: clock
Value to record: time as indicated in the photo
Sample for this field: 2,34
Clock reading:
4,58
